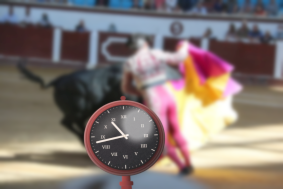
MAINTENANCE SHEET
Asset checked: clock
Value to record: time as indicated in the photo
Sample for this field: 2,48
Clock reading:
10,43
